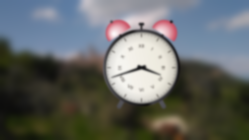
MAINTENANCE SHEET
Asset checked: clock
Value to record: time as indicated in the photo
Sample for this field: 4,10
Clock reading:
3,42
